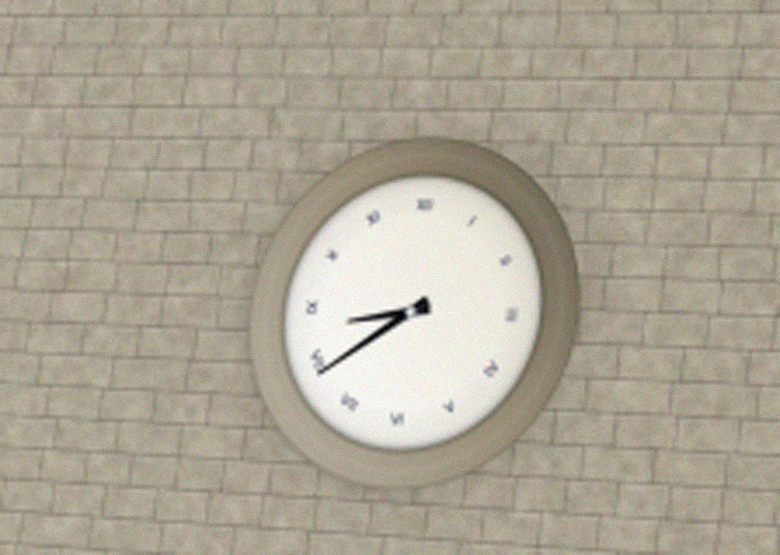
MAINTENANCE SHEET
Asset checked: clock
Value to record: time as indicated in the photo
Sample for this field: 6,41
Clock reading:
8,39
